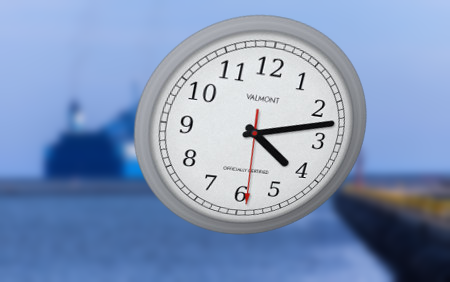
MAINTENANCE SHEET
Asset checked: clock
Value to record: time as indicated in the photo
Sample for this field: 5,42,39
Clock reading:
4,12,29
